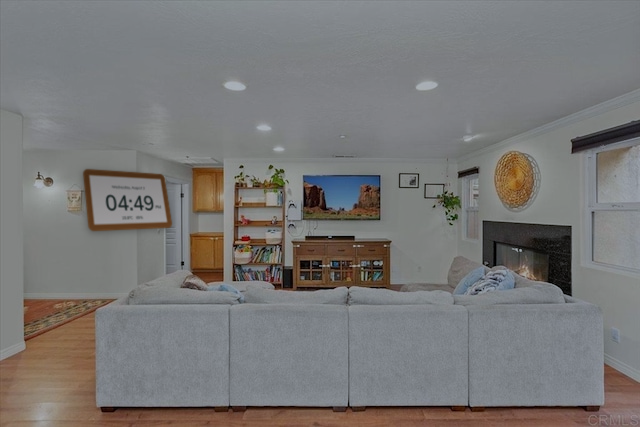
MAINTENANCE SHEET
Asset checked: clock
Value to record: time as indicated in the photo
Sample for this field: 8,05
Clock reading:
4,49
